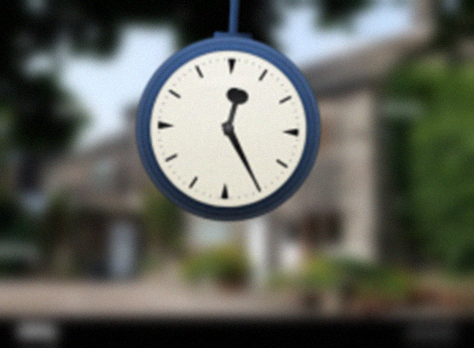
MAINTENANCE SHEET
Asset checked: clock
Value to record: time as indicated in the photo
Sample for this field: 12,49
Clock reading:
12,25
